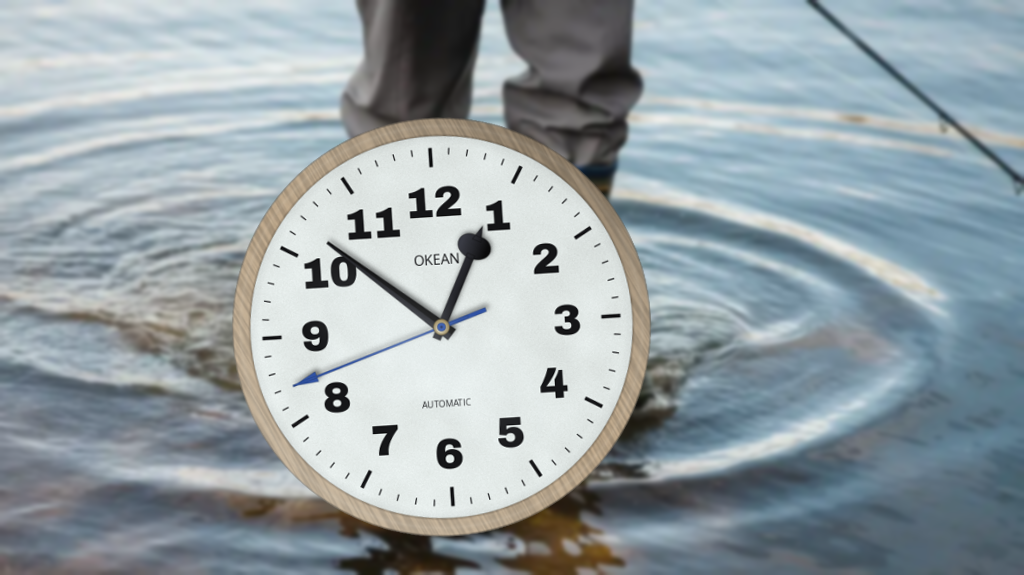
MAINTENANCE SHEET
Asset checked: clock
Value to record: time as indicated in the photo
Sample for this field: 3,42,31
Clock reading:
12,51,42
